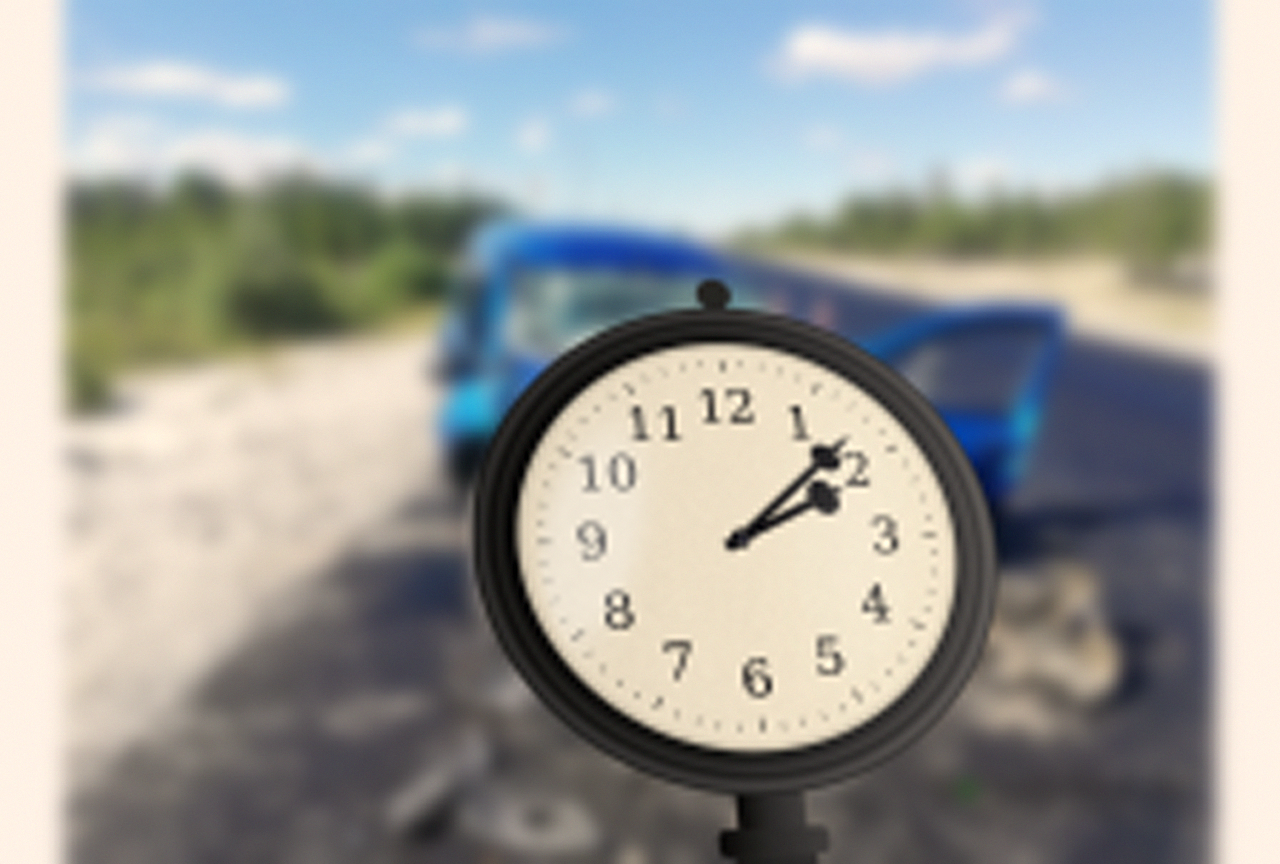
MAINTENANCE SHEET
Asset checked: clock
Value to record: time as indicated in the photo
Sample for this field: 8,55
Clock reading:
2,08
